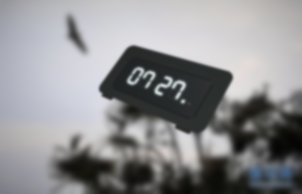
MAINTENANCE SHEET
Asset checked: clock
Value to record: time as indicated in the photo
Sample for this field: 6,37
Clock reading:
7,27
